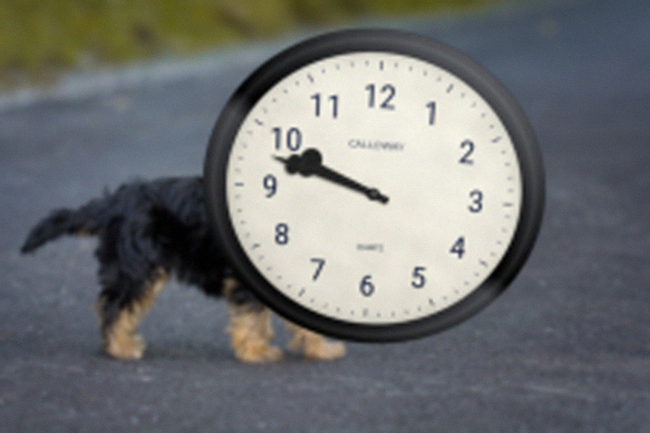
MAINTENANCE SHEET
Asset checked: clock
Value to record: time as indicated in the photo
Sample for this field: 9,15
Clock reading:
9,48
